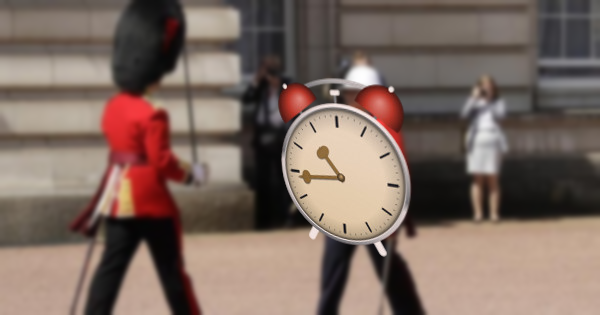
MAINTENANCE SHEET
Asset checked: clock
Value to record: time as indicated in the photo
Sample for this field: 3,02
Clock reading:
10,44
